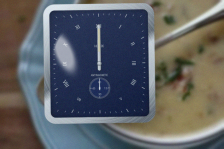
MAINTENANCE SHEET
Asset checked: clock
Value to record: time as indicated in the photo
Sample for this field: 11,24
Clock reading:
12,00
